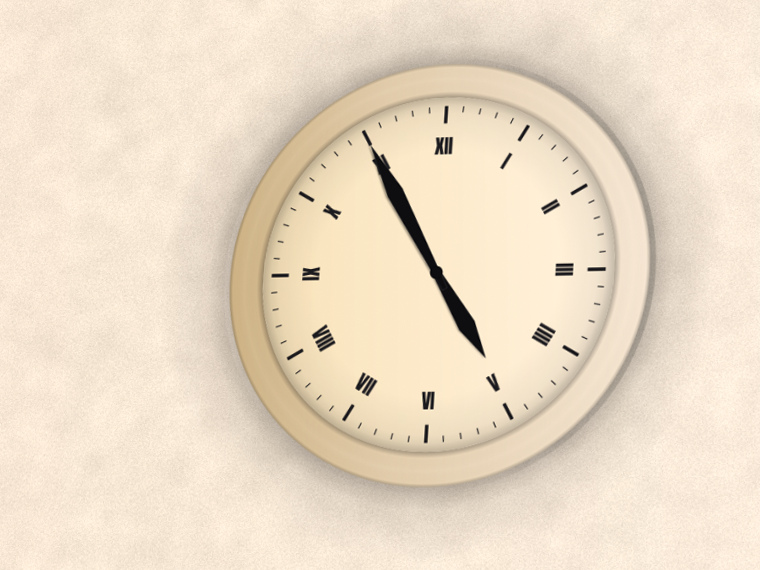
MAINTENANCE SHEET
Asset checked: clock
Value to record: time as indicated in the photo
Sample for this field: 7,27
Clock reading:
4,55
